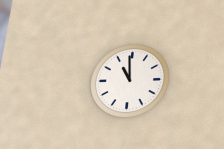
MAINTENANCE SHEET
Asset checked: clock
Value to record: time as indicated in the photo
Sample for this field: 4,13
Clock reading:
10,59
